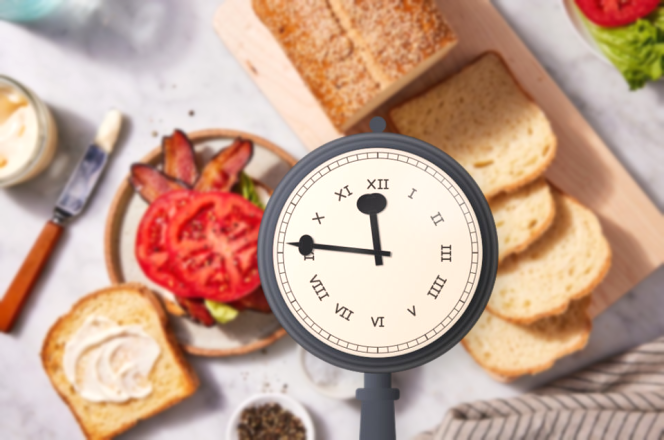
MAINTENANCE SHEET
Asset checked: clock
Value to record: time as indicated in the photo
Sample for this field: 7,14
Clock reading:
11,46
